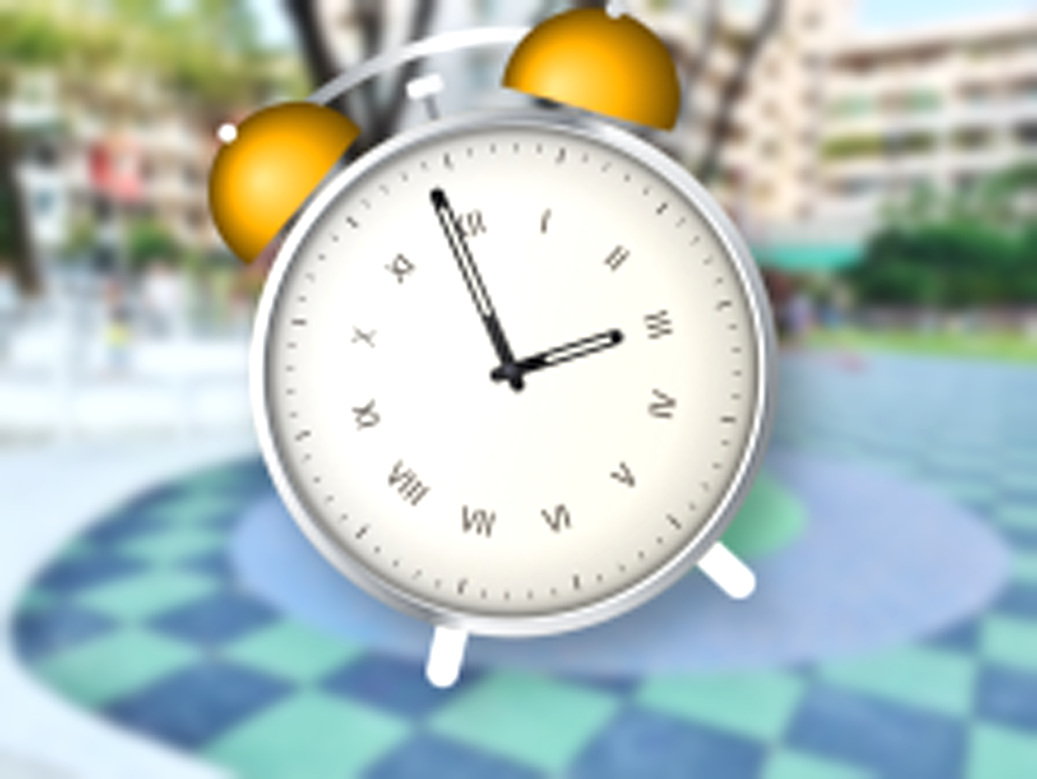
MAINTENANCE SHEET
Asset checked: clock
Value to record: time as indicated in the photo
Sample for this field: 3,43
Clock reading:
2,59
